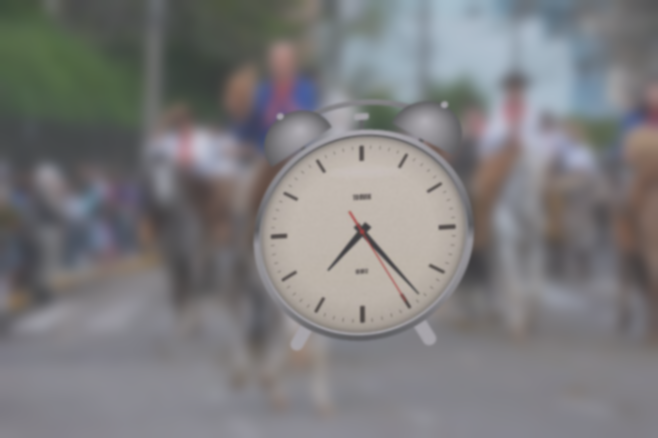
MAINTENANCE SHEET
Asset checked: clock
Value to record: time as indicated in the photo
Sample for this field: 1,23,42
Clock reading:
7,23,25
